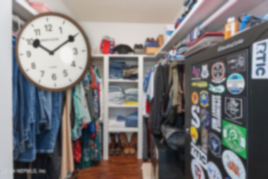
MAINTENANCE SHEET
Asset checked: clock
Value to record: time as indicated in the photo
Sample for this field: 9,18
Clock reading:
10,10
